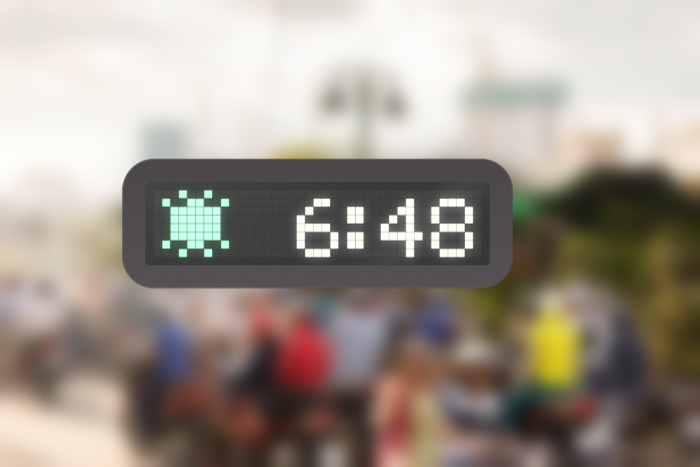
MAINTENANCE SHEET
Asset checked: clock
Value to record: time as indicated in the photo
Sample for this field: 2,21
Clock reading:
6,48
